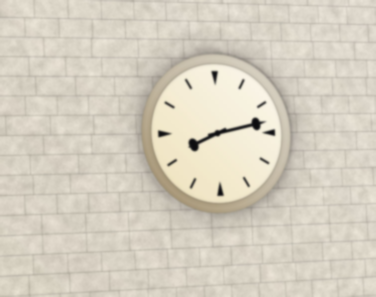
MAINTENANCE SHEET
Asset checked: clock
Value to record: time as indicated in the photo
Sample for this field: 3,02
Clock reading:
8,13
